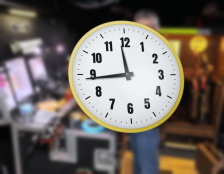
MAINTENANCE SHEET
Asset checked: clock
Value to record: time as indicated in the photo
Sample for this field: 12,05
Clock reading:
11,44
